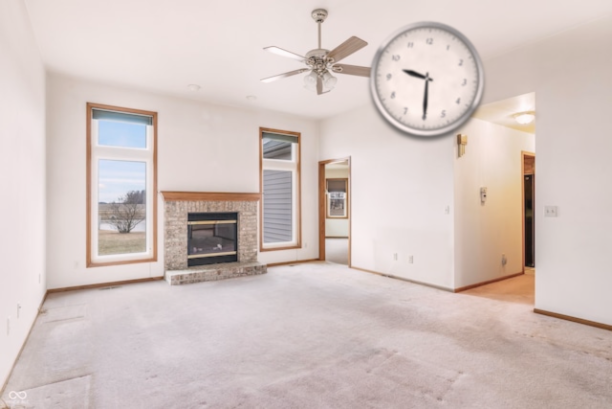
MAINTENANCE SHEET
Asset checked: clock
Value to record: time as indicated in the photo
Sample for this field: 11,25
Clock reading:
9,30
